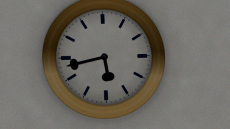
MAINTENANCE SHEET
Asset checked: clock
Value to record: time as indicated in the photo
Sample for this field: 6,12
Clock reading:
5,43
